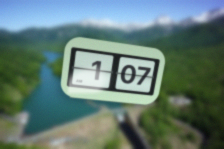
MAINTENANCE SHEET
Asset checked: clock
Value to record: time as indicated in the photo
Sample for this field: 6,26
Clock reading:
1,07
